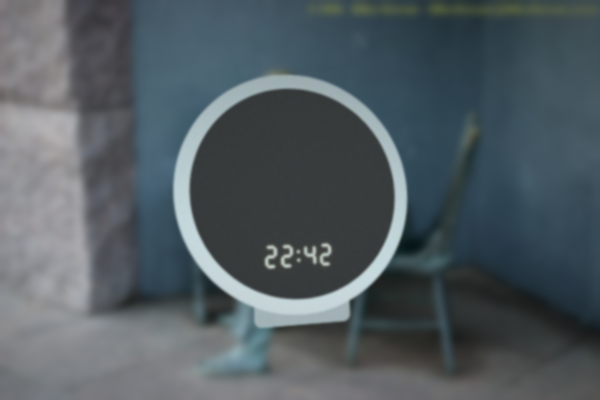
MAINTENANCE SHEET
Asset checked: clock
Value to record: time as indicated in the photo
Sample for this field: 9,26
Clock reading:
22,42
